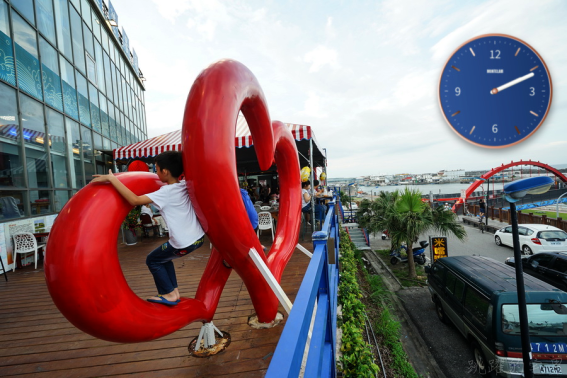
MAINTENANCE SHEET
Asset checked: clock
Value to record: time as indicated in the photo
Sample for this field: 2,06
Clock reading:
2,11
